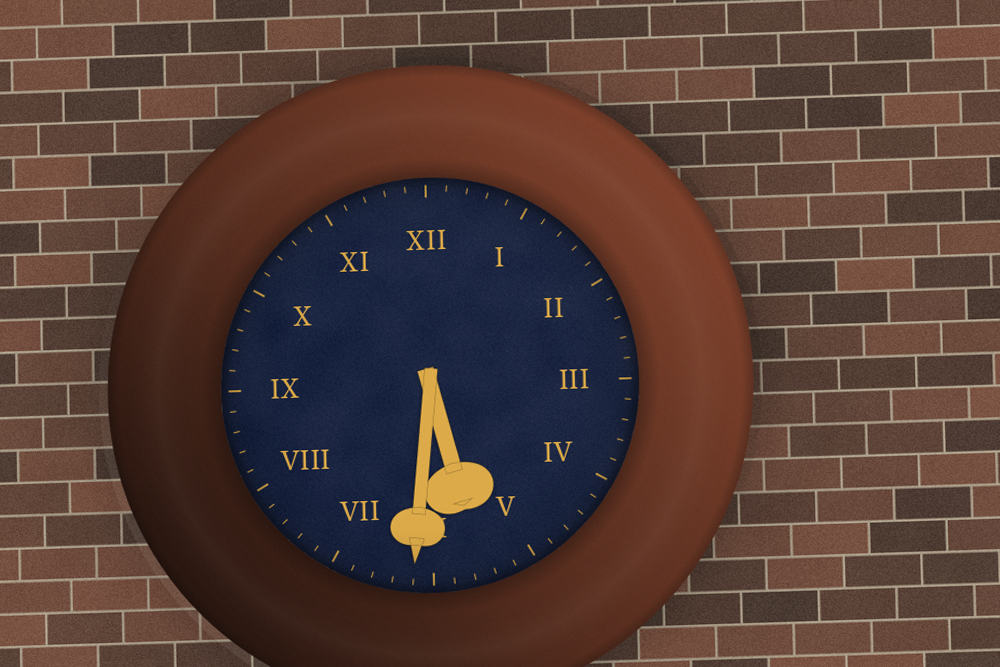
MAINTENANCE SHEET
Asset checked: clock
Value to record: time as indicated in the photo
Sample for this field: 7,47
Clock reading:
5,31
